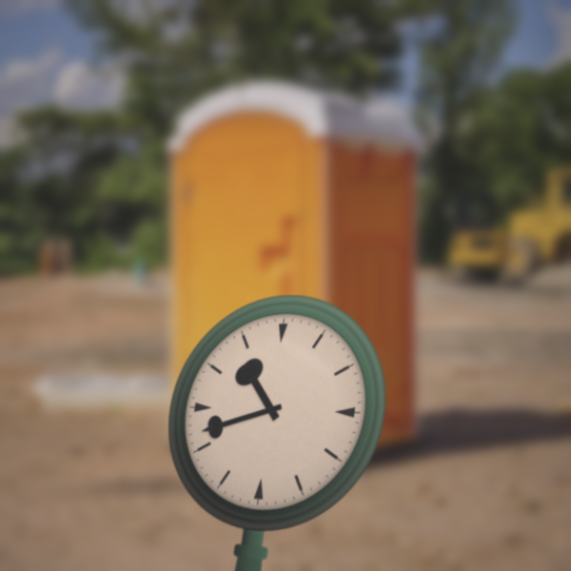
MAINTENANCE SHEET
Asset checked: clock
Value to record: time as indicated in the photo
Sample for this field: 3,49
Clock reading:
10,42
